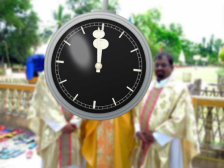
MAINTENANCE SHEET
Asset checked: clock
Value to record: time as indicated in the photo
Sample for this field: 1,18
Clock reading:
11,59
